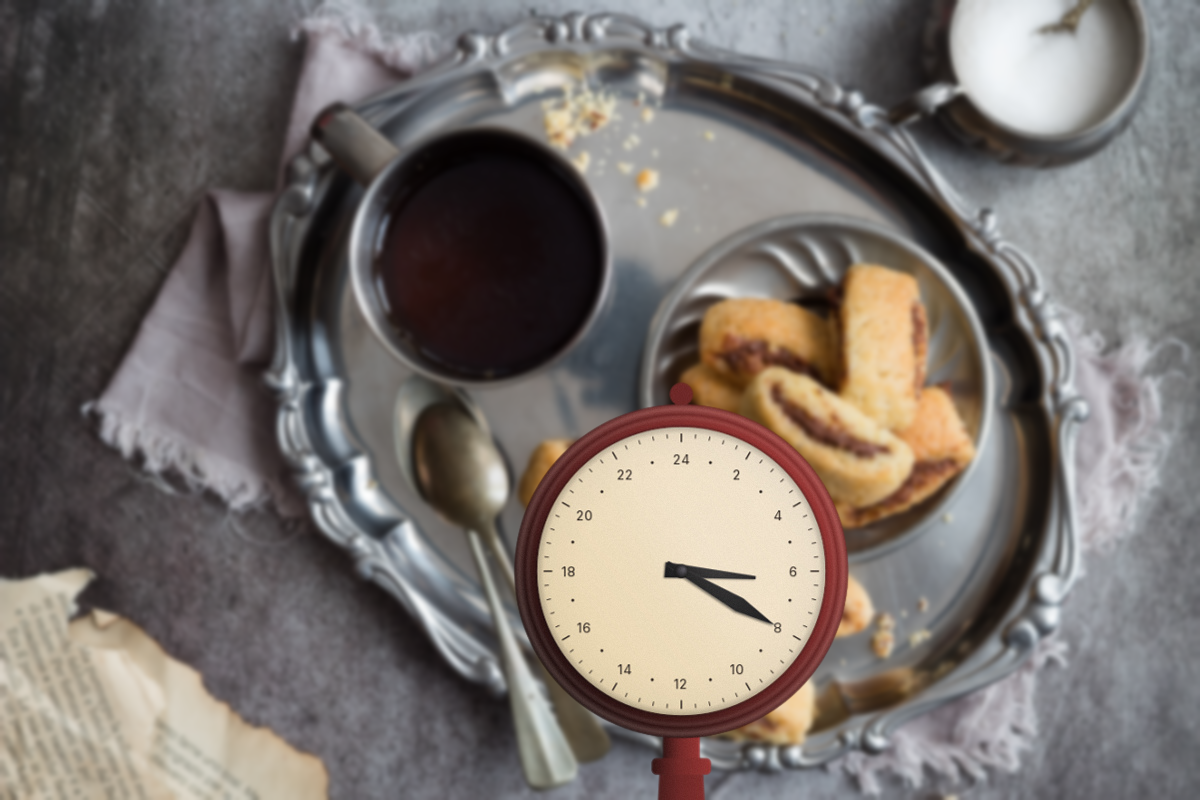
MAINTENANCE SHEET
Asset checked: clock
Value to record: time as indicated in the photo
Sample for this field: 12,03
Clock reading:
6,20
